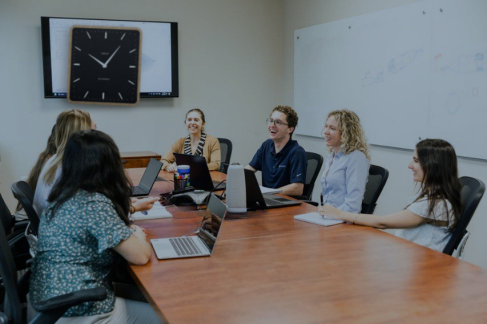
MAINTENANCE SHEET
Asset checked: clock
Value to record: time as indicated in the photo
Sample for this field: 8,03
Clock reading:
10,06
